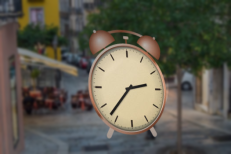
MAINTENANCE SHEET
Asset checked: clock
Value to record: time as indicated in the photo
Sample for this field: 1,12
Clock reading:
2,37
